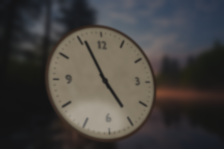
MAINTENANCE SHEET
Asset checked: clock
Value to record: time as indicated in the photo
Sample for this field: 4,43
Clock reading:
4,56
